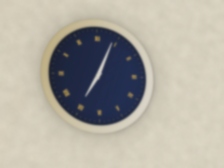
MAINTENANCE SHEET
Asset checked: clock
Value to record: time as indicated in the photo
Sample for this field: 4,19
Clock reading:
7,04
